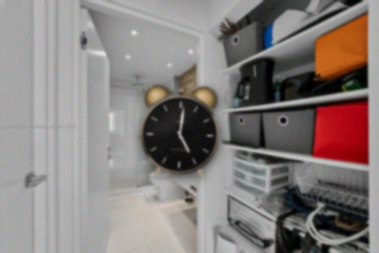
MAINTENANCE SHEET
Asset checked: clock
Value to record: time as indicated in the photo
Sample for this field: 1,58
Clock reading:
5,01
